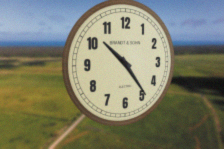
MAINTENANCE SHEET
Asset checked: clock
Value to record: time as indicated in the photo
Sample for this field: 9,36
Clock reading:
10,24
